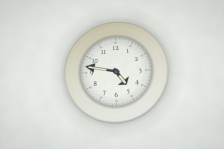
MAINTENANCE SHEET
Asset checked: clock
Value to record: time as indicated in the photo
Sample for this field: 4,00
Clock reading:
4,47
